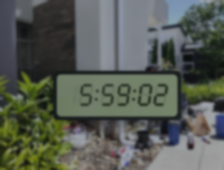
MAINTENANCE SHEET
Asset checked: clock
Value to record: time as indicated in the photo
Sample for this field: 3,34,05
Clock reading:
5,59,02
